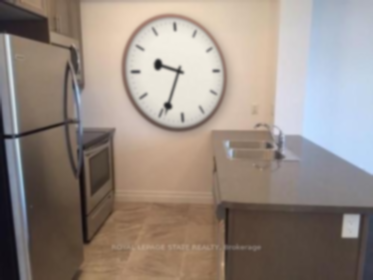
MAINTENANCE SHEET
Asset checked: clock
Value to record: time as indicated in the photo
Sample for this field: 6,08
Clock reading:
9,34
